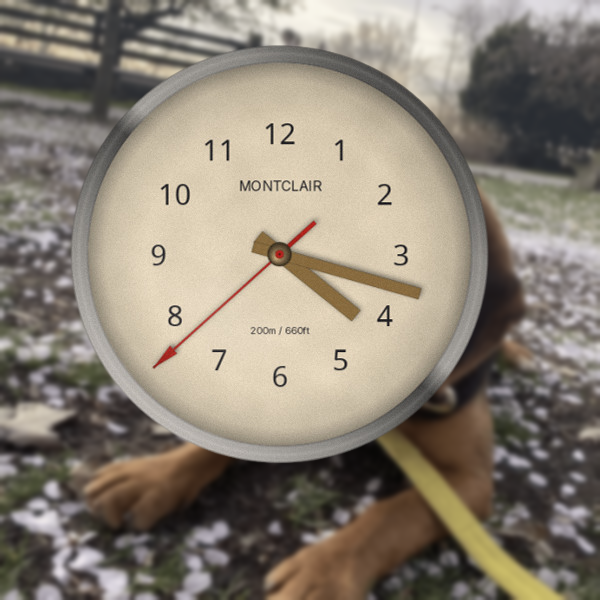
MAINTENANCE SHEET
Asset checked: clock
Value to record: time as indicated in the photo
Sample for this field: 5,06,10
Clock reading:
4,17,38
